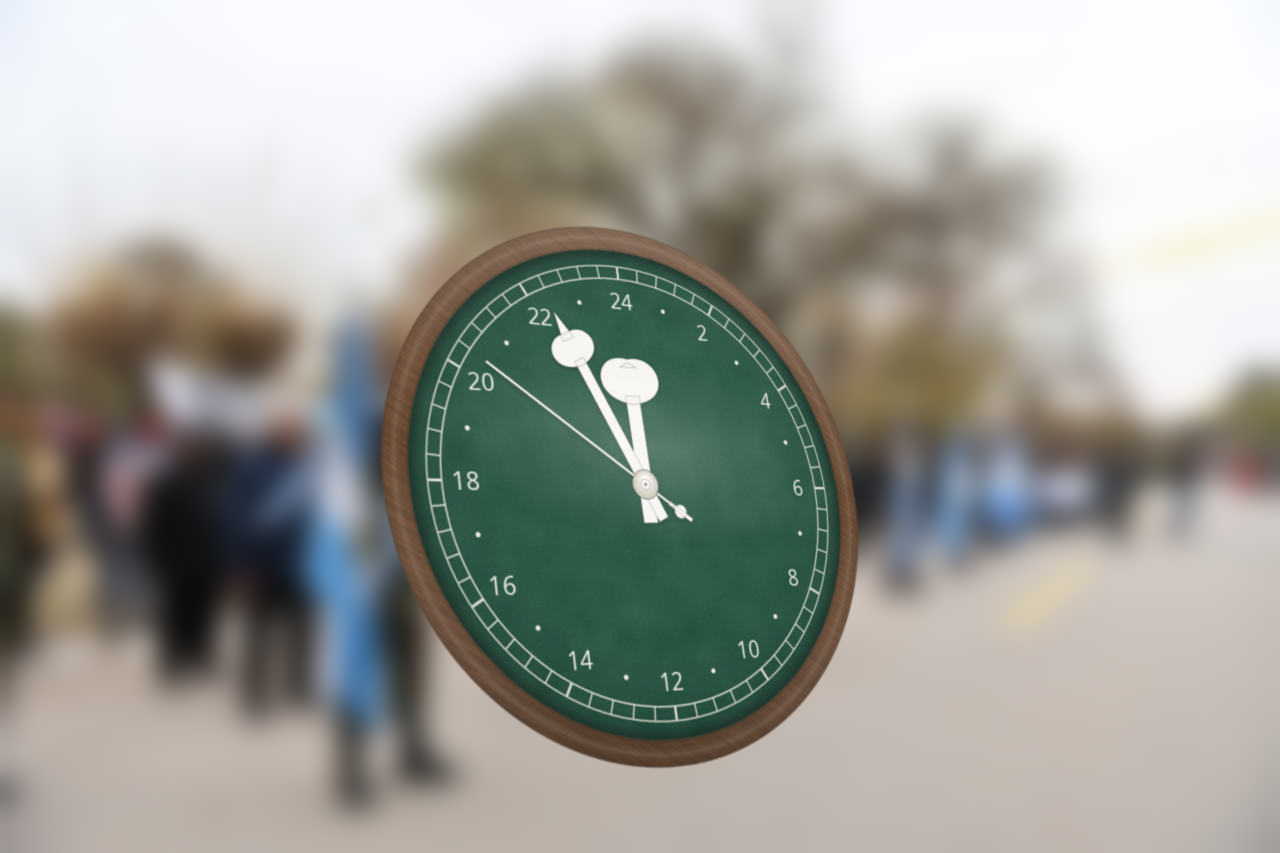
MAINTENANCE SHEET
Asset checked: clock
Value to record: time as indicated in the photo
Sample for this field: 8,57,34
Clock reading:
23,55,51
